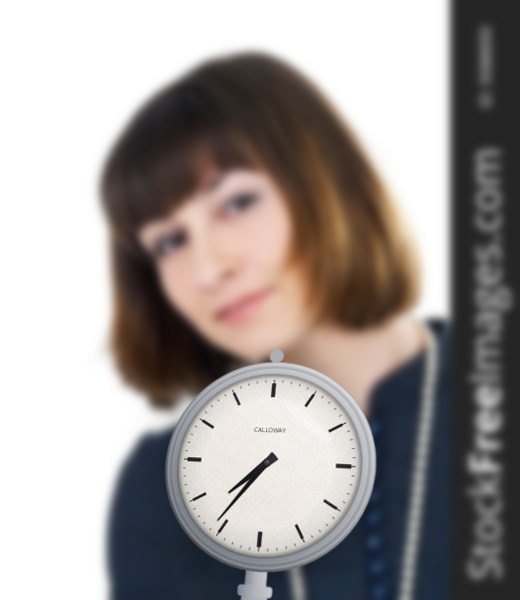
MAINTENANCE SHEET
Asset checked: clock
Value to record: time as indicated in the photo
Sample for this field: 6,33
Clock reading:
7,36
